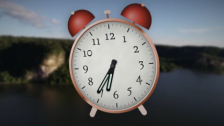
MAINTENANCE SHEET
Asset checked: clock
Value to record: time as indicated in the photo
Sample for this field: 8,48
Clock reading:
6,36
